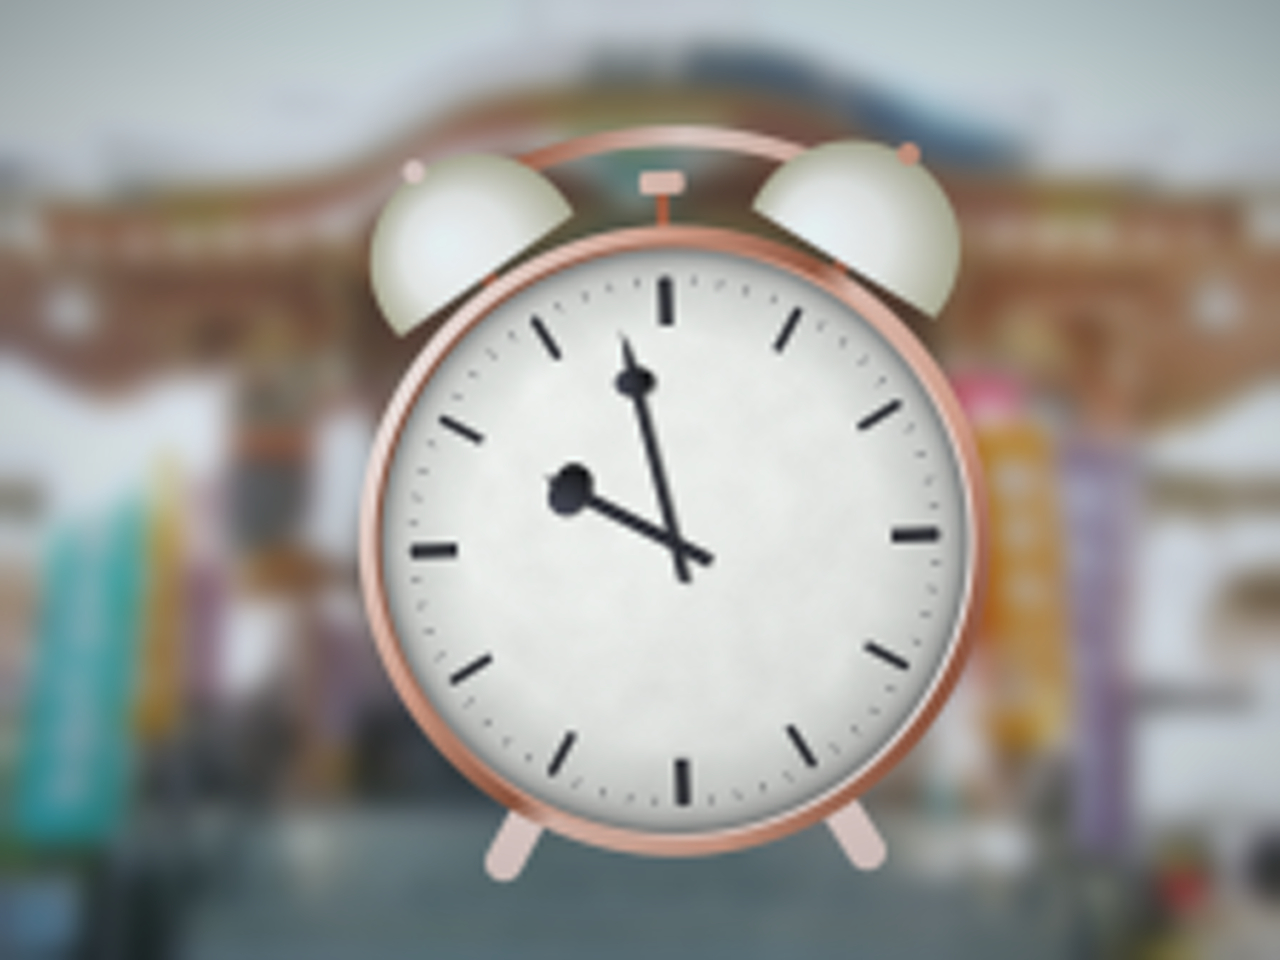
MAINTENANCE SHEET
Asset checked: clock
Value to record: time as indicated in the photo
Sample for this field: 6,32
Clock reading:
9,58
